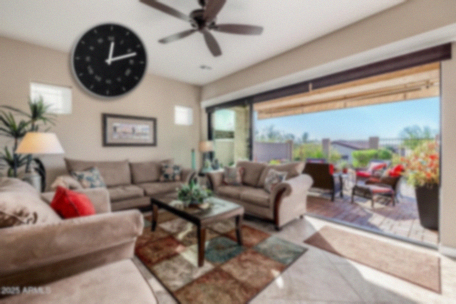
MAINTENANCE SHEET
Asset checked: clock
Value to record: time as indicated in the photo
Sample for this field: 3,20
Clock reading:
12,12
